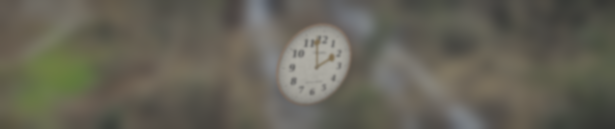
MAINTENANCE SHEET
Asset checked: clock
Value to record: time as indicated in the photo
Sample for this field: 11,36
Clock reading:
1,58
